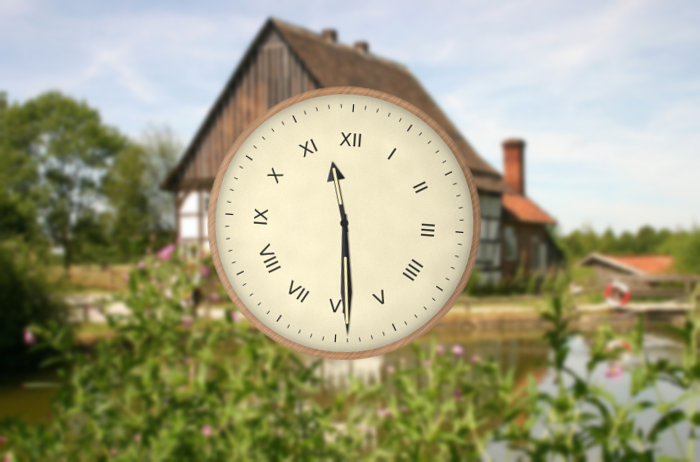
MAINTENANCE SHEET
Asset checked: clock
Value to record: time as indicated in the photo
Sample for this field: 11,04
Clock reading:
11,29
